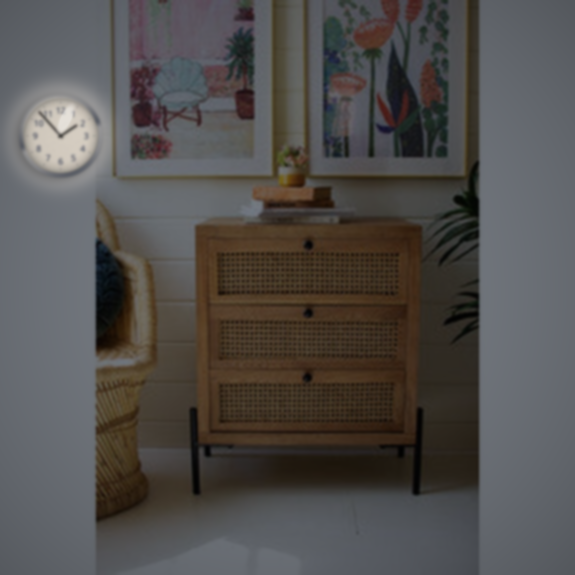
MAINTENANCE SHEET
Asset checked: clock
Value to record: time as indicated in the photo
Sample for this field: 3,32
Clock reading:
1,53
